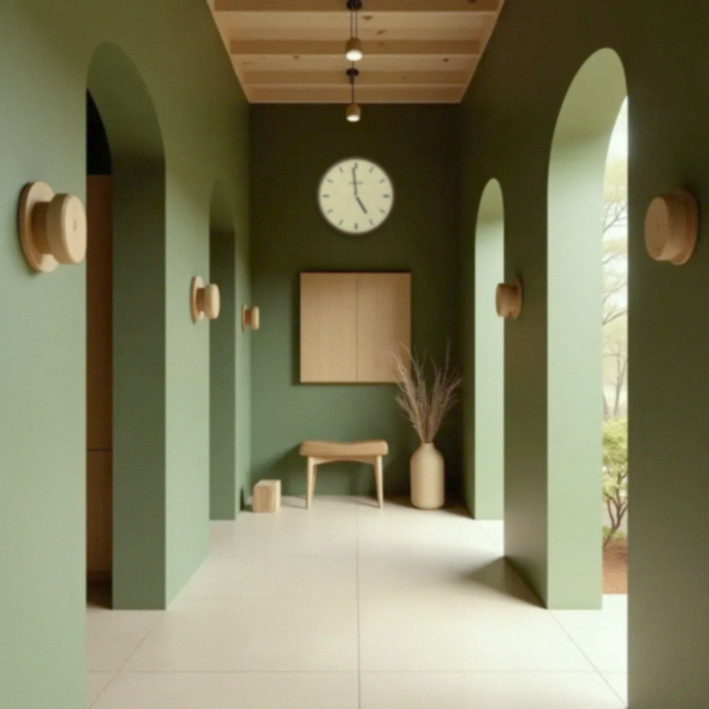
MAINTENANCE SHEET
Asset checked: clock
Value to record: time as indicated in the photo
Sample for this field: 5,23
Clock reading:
4,59
